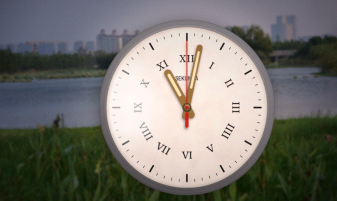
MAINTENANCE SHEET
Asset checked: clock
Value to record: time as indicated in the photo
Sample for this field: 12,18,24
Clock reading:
11,02,00
